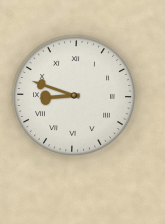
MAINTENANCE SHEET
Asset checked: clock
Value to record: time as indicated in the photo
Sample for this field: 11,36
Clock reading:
8,48
